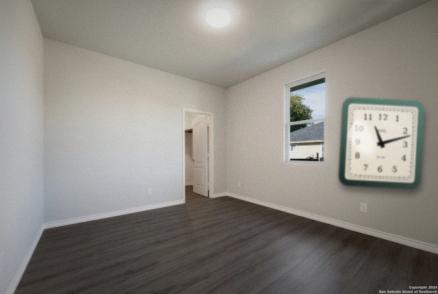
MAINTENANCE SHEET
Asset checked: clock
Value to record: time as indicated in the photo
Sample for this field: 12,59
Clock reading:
11,12
